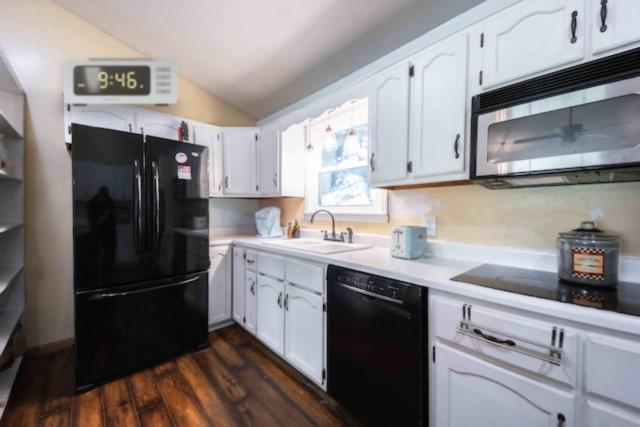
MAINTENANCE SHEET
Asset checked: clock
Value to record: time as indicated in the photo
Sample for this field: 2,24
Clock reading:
9,46
